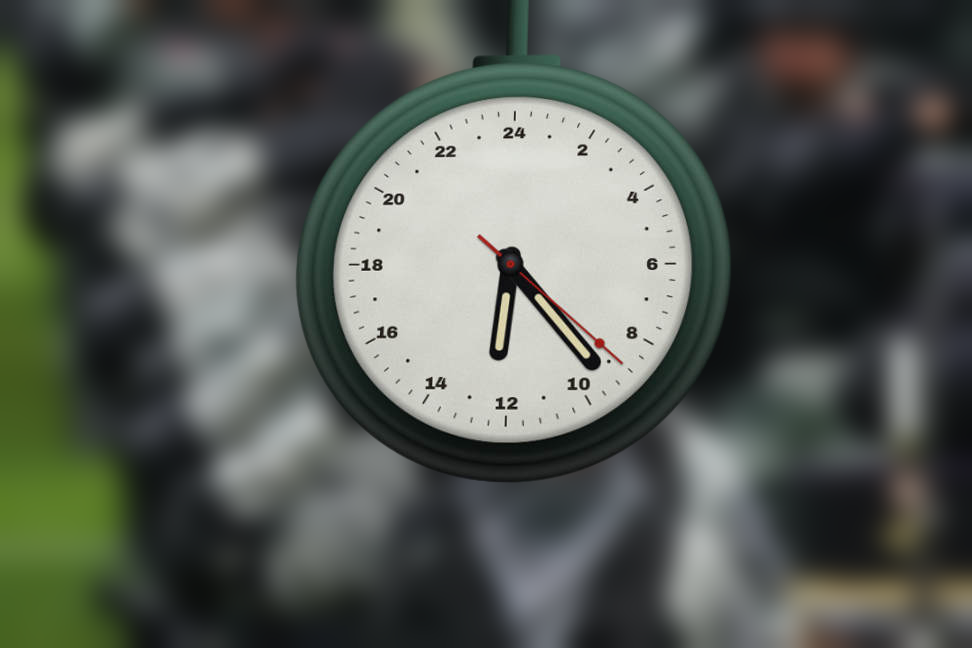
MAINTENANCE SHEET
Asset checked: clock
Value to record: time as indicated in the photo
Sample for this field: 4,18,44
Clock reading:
12,23,22
